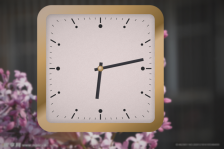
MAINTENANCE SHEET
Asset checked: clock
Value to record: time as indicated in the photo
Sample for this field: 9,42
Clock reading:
6,13
